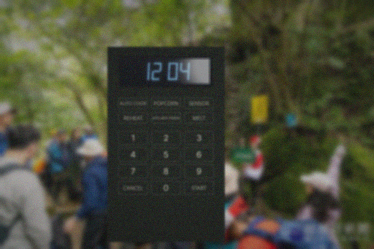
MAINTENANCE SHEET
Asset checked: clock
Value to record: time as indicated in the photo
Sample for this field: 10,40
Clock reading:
12,04
